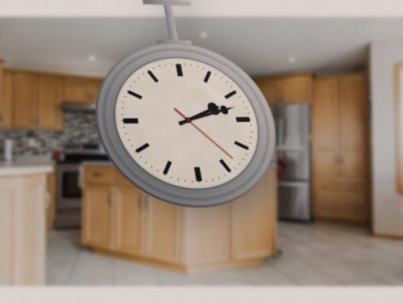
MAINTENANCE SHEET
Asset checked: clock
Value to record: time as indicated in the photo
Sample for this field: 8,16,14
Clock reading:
2,12,23
